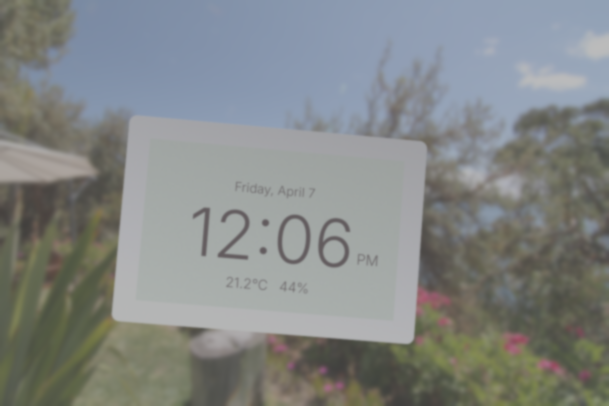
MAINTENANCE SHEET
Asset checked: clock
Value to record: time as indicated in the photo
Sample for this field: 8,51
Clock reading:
12,06
